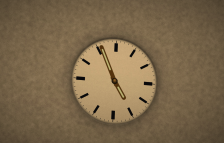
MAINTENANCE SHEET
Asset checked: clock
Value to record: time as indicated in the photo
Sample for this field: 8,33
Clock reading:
4,56
